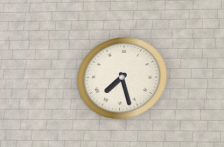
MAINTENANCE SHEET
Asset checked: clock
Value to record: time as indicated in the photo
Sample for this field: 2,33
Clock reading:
7,27
